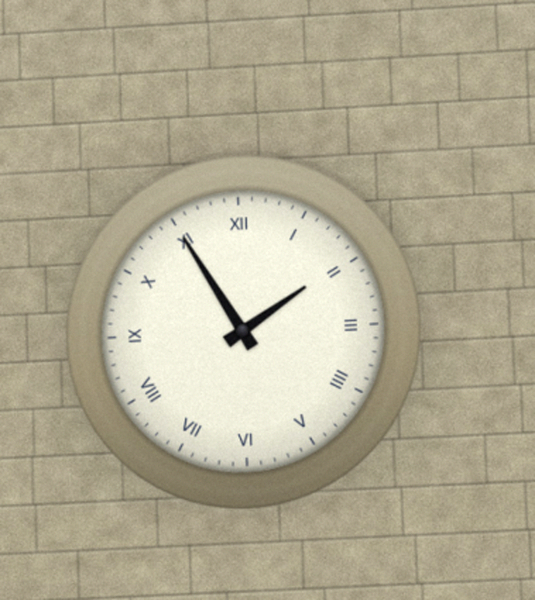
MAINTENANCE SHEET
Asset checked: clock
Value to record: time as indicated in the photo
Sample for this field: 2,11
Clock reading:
1,55
